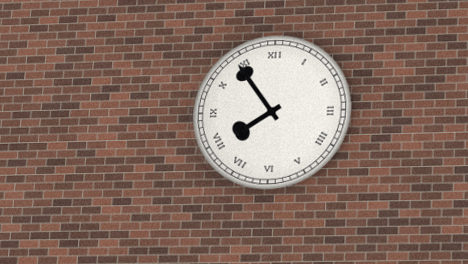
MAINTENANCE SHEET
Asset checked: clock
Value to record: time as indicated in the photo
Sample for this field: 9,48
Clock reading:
7,54
